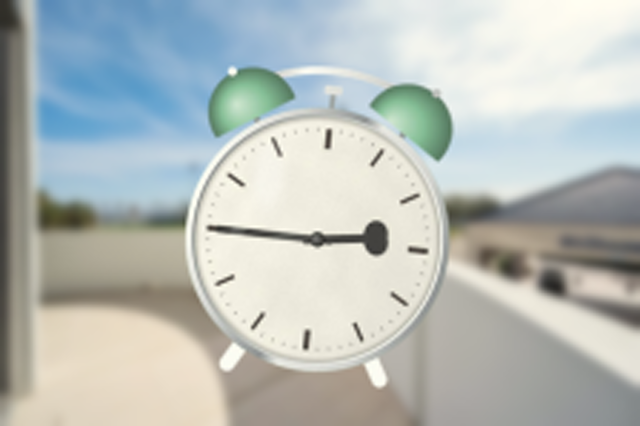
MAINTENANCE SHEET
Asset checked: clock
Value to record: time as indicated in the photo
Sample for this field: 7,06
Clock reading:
2,45
